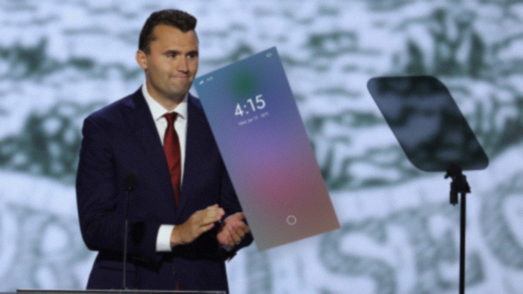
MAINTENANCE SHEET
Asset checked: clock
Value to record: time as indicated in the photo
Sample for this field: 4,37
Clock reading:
4,15
